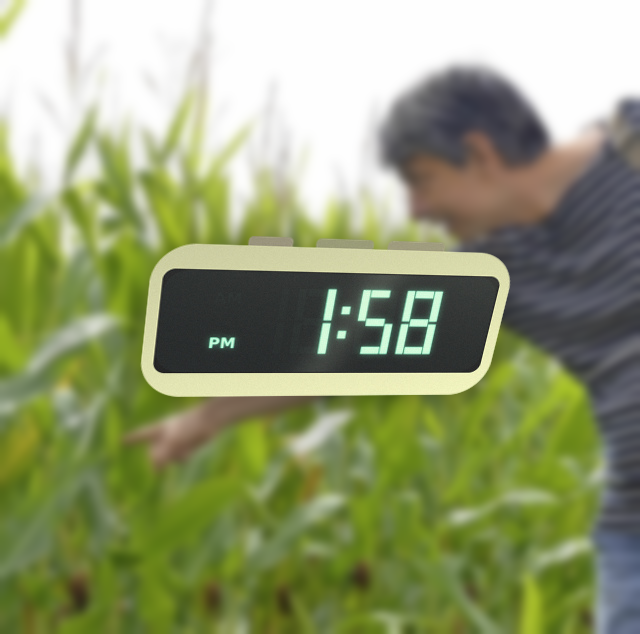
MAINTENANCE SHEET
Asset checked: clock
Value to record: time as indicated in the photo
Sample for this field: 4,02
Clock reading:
1,58
